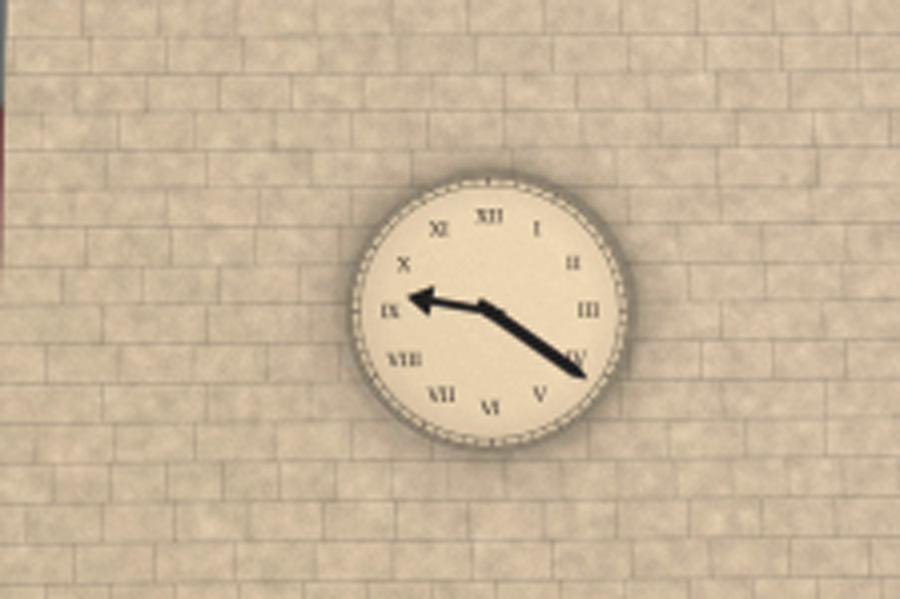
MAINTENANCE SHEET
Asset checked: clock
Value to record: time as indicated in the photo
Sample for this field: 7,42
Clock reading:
9,21
